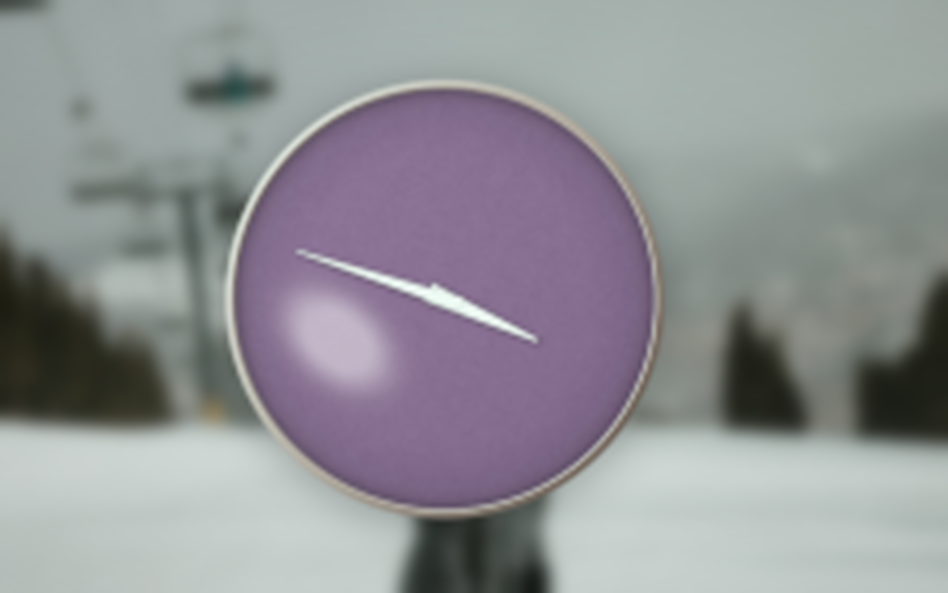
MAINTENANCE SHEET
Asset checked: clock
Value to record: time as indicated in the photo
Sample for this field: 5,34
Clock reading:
3,48
